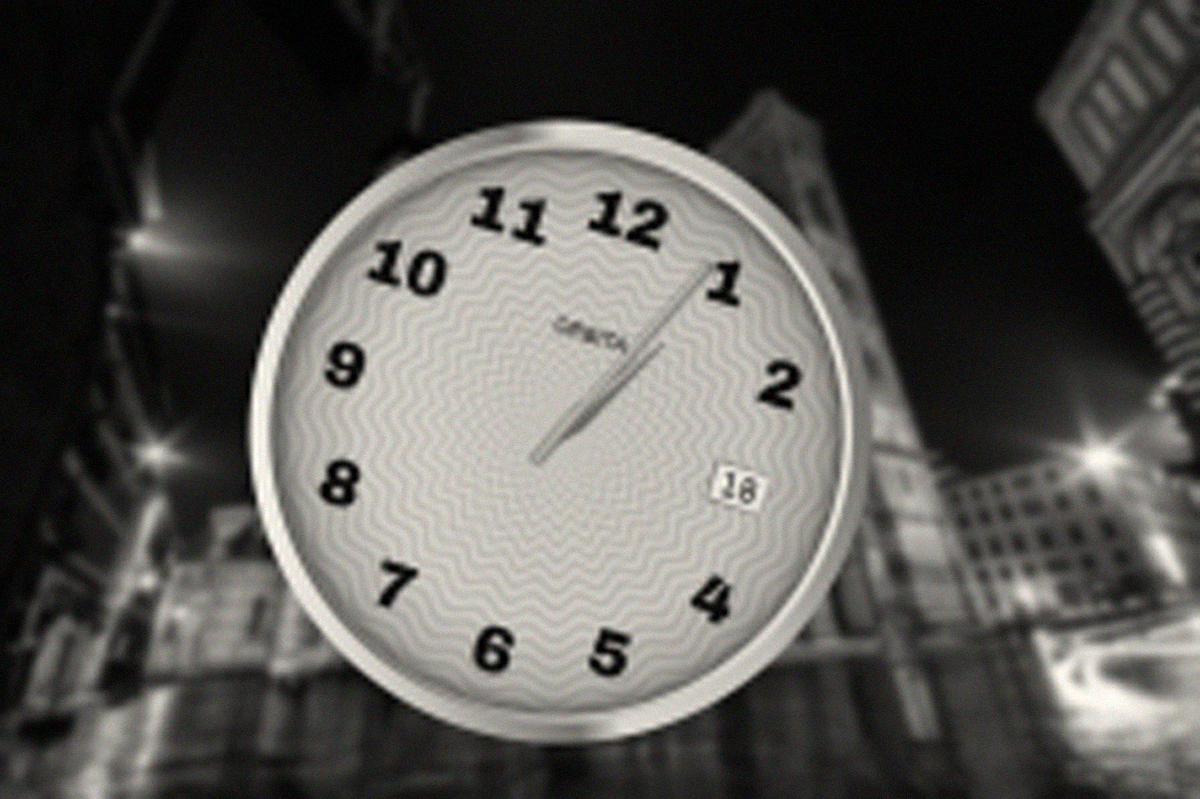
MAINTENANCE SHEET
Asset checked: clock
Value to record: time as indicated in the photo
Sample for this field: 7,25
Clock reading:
1,04
